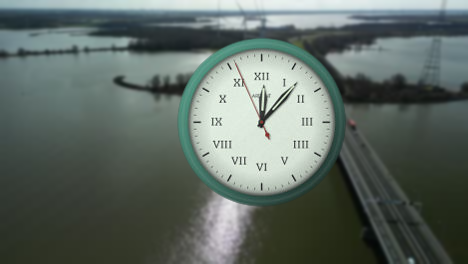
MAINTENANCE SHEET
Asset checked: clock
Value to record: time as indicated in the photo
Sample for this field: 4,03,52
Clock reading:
12,06,56
